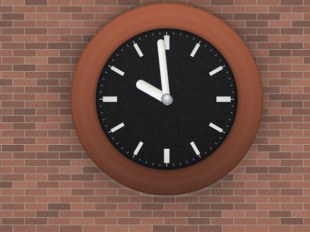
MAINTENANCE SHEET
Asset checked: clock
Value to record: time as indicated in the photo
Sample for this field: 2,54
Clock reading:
9,59
